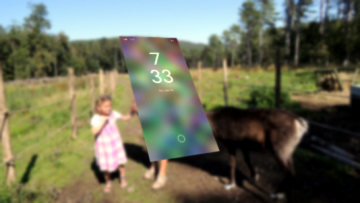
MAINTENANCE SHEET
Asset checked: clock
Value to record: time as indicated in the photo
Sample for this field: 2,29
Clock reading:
7,33
